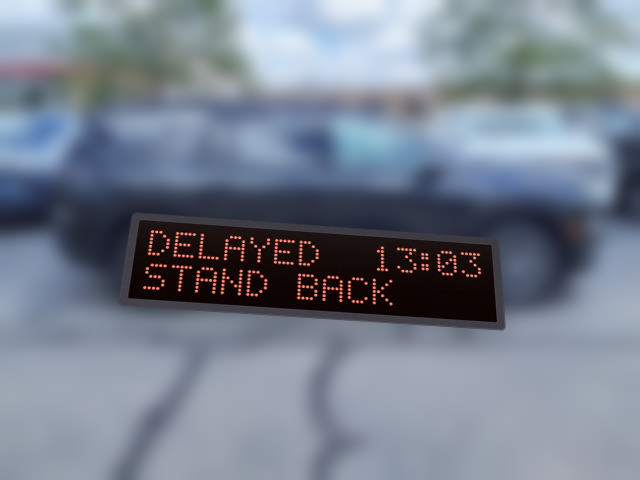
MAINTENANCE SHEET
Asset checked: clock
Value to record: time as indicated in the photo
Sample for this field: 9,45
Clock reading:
13,03
